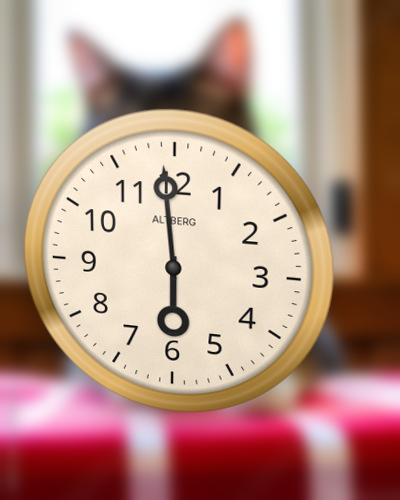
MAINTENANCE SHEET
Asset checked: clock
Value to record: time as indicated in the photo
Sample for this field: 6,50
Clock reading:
5,59
